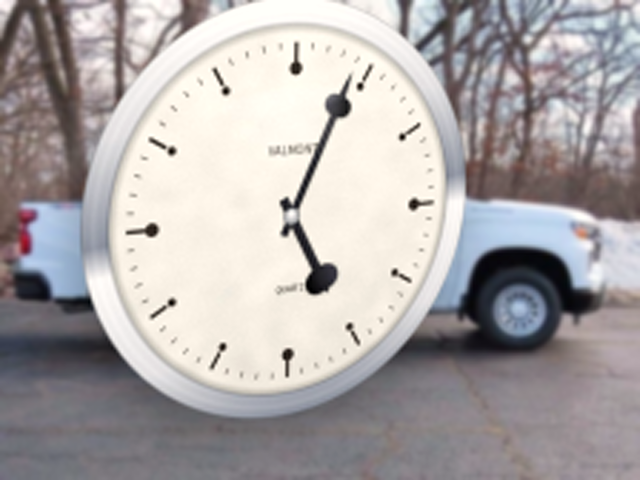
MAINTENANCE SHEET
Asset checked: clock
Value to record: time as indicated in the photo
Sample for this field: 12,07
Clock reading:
5,04
